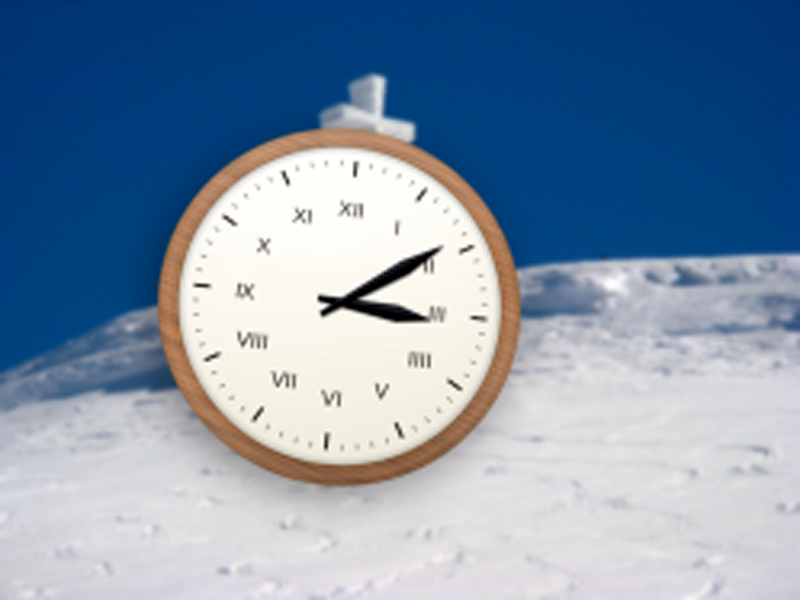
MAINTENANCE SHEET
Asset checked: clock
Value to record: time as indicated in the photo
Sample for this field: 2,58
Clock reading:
3,09
